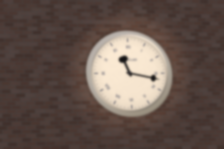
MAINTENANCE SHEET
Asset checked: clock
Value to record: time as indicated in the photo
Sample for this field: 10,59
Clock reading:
11,17
